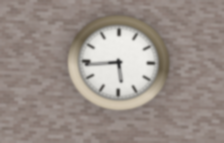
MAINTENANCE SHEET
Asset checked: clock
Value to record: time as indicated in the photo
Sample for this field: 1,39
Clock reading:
5,44
